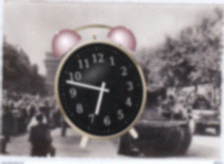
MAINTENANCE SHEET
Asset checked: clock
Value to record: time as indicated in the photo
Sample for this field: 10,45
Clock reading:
6,48
